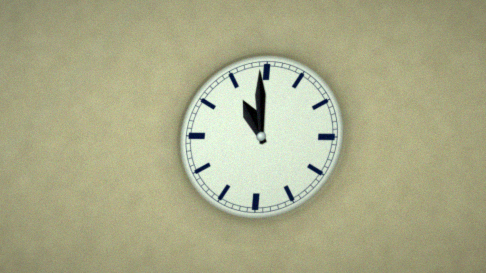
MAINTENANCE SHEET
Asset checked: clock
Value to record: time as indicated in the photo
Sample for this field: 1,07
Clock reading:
10,59
